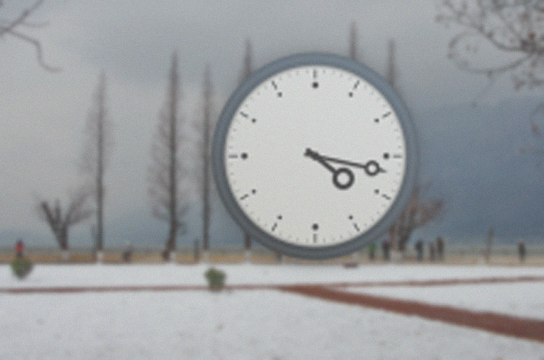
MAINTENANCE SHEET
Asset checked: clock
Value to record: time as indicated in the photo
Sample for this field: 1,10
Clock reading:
4,17
